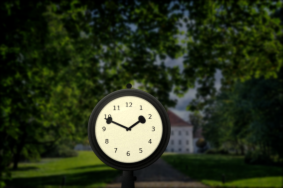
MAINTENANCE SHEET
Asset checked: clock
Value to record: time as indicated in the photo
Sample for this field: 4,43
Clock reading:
1,49
